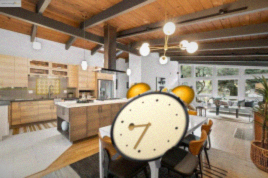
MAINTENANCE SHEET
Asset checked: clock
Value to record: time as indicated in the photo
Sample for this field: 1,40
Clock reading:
8,32
